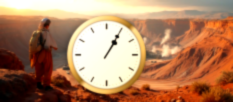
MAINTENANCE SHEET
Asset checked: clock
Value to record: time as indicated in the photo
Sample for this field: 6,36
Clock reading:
1,05
